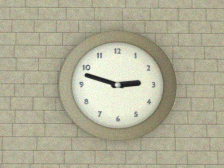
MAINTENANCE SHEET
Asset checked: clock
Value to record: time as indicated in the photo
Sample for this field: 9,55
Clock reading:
2,48
